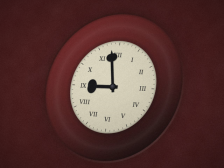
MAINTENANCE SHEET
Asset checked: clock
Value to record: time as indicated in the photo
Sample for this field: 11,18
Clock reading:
8,58
